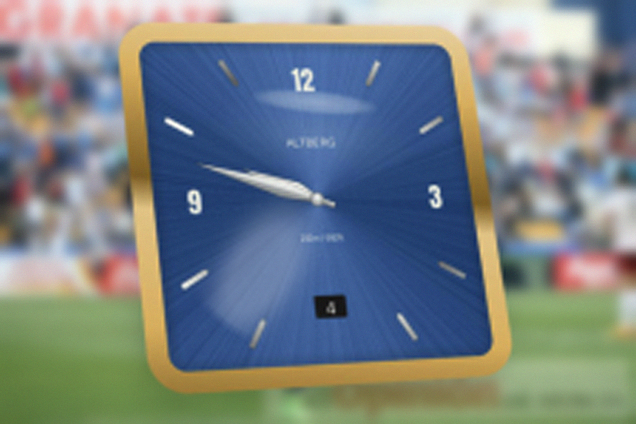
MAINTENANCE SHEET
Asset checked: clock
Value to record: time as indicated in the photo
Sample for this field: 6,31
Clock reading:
9,48
